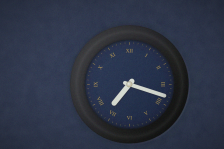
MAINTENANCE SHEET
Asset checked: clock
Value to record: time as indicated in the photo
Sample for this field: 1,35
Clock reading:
7,18
